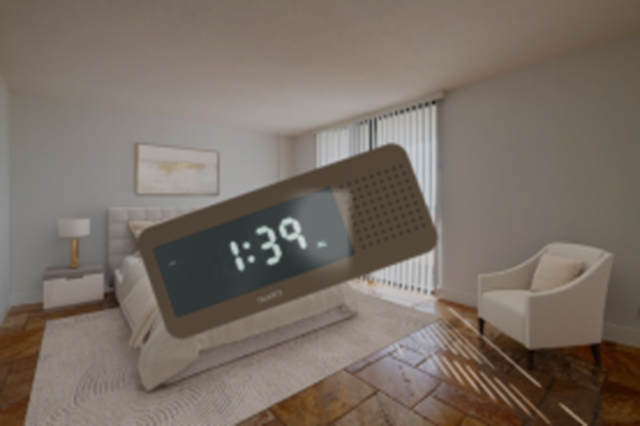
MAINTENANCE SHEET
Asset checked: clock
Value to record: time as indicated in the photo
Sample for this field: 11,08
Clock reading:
1,39
